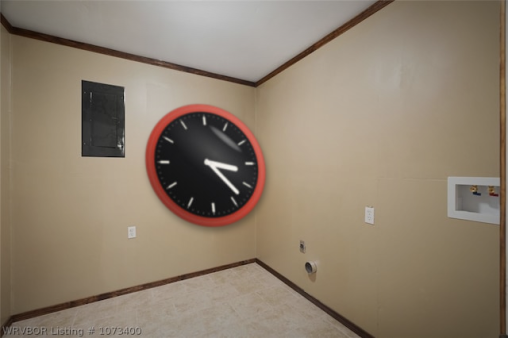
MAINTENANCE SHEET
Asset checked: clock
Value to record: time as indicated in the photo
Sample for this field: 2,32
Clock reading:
3,23
